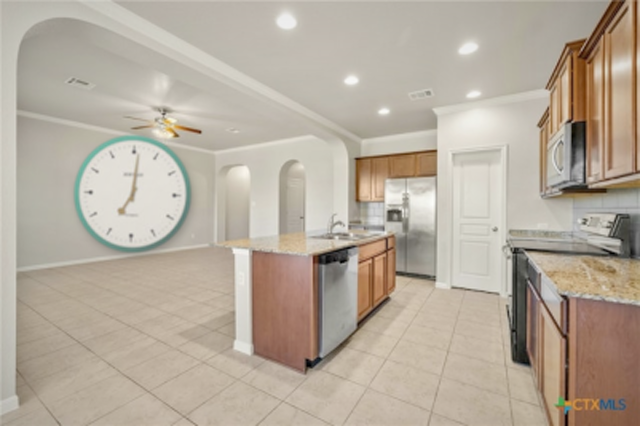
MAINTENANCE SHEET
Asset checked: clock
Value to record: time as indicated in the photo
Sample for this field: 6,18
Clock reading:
7,01
